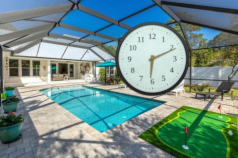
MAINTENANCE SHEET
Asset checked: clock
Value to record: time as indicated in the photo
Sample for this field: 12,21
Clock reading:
6,11
